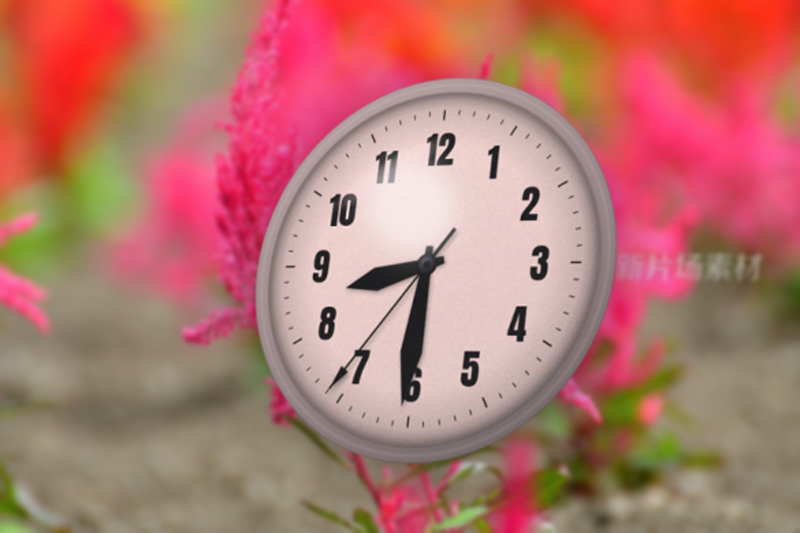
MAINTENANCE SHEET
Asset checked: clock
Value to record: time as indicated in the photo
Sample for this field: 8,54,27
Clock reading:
8,30,36
